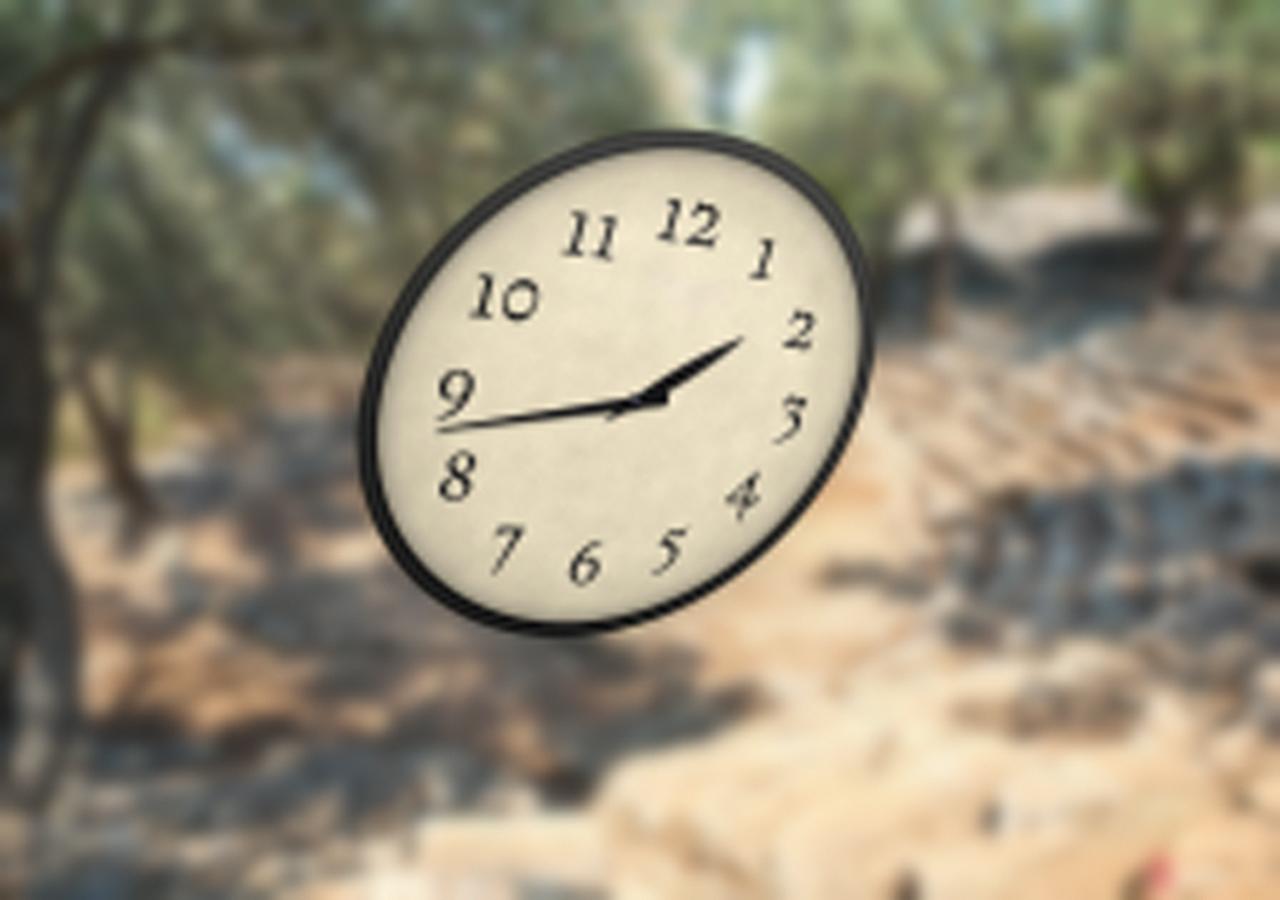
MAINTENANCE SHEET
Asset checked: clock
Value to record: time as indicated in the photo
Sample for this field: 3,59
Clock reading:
1,43
